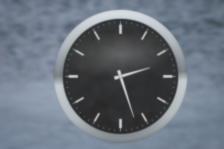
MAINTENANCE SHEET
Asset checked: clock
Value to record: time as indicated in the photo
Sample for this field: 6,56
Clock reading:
2,27
